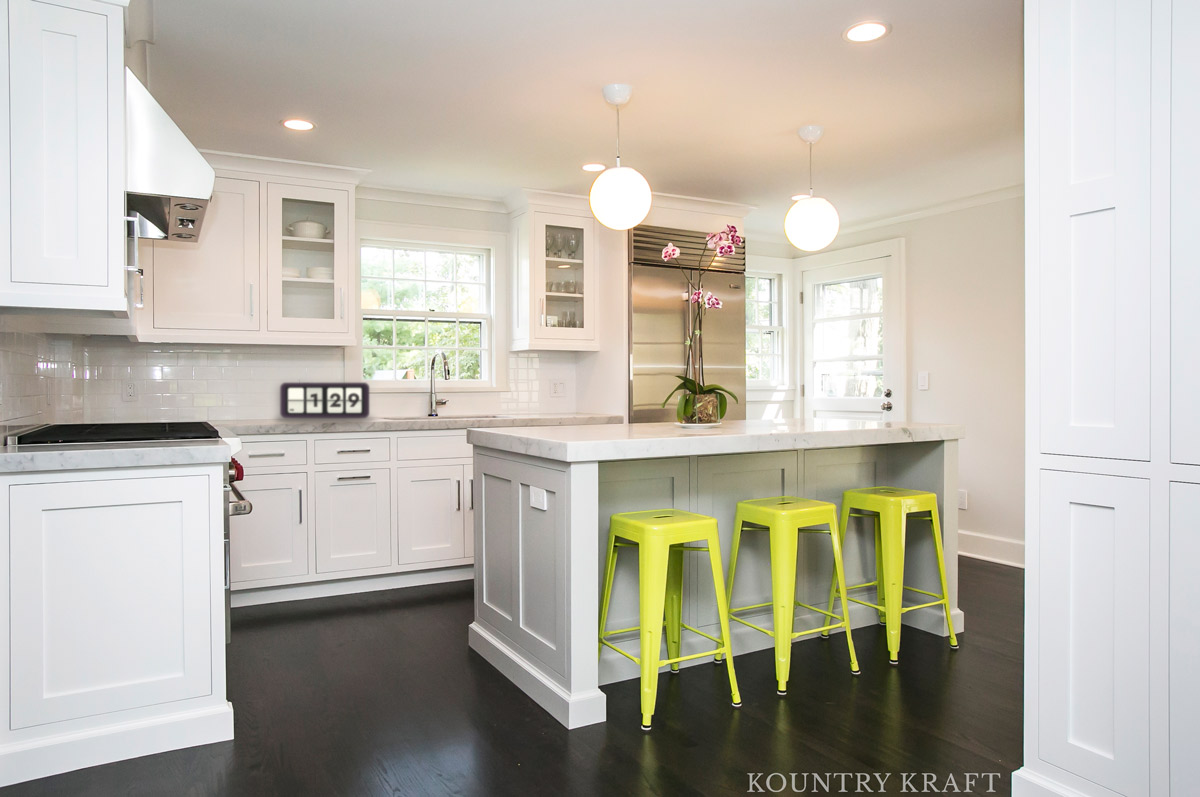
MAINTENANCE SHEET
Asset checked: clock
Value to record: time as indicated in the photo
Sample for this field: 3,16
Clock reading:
1,29
